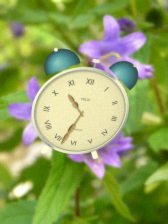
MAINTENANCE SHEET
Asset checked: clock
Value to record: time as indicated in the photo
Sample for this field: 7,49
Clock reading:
10,33
